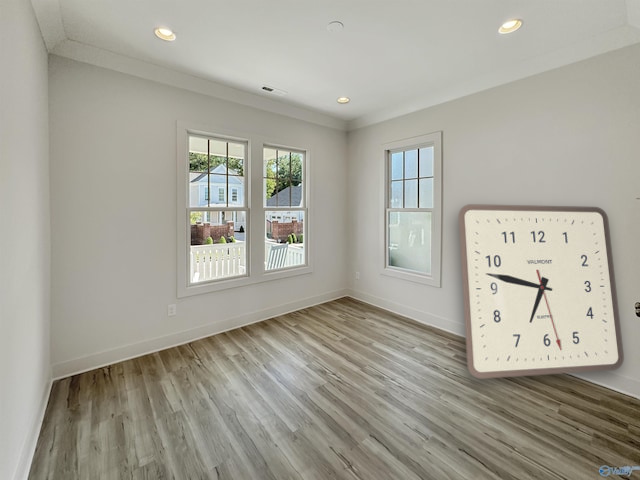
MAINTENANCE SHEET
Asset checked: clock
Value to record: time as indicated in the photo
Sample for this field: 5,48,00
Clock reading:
6,47,28
